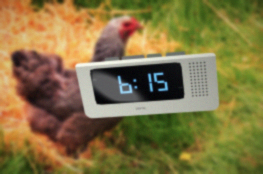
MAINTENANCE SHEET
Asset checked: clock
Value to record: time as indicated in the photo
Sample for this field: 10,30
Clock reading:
6,15
